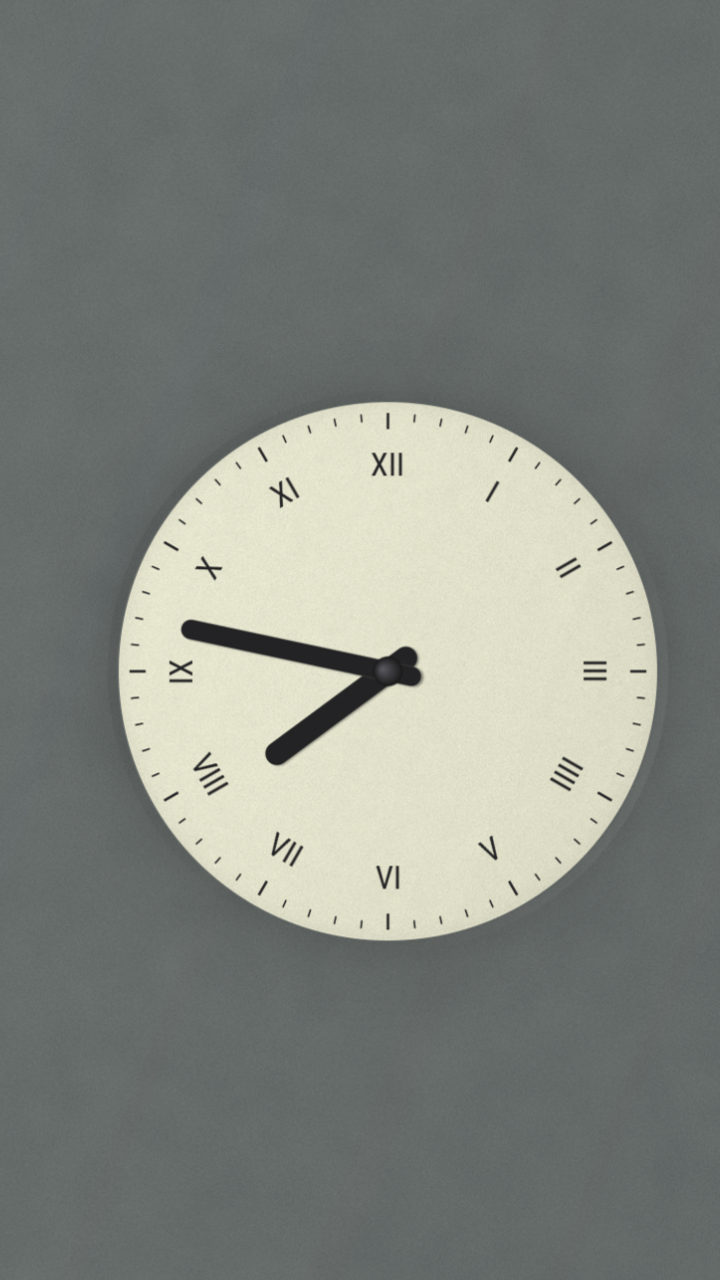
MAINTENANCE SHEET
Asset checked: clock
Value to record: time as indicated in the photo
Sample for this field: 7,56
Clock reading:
7,47
